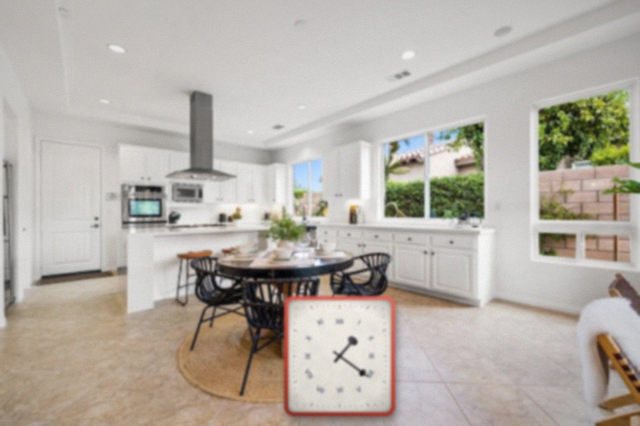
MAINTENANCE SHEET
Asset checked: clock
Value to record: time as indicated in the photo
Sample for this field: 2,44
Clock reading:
1,21
